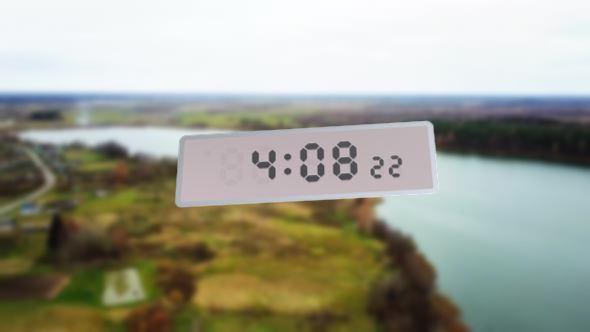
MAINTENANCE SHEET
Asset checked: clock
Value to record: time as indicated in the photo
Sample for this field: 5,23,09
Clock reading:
4,08,22
